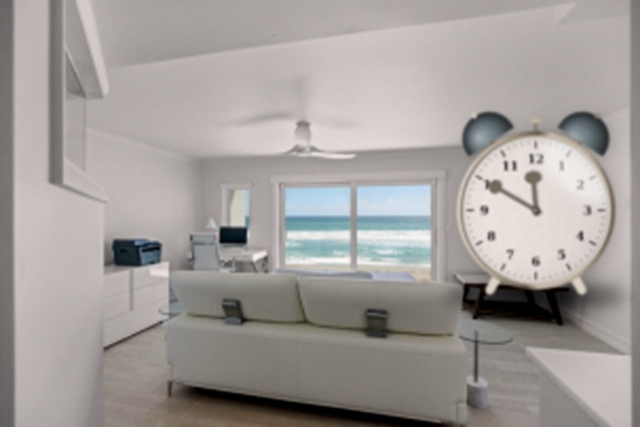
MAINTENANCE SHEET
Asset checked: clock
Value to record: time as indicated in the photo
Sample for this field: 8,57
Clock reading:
11,50
